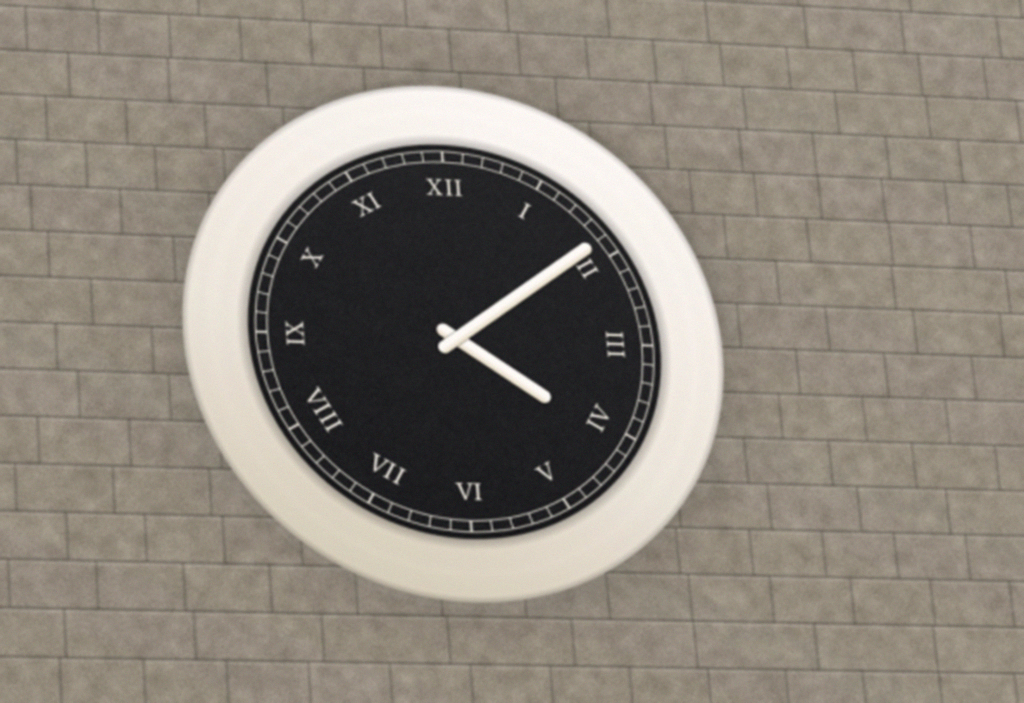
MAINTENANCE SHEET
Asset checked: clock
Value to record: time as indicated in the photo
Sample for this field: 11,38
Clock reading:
4,09
